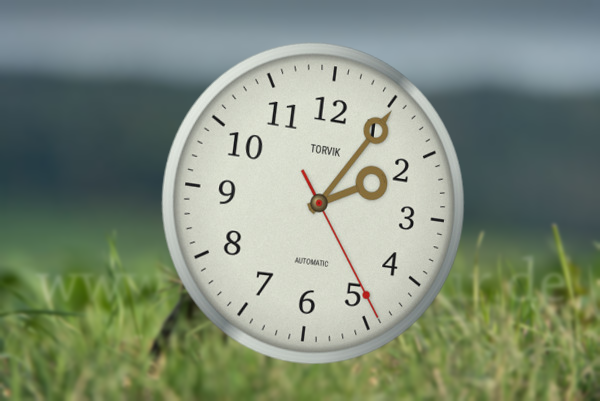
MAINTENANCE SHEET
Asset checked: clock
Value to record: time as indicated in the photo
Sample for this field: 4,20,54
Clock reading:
2,05,24
